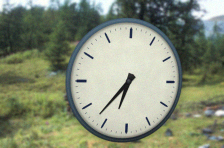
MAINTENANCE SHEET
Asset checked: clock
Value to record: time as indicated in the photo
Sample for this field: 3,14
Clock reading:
6,37
